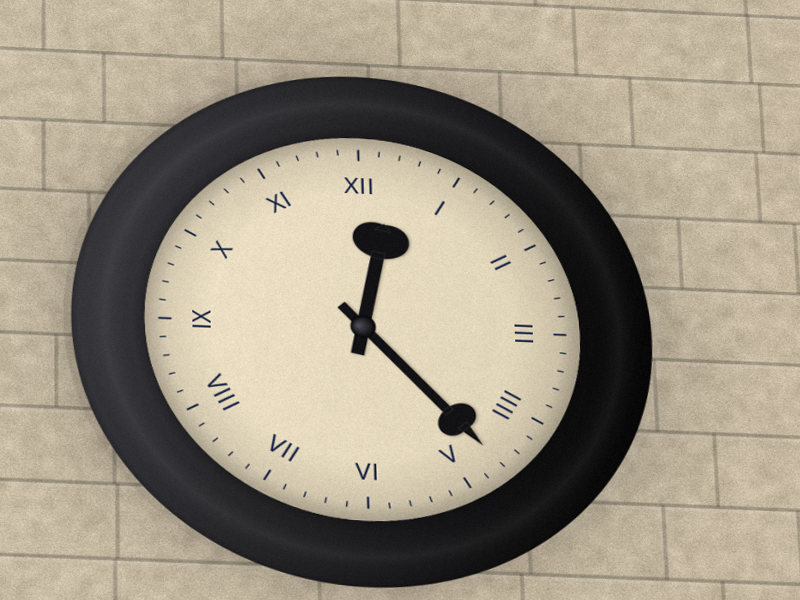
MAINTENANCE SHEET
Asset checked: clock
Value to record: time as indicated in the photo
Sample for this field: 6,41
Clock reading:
12,23
